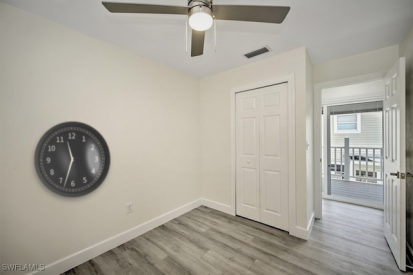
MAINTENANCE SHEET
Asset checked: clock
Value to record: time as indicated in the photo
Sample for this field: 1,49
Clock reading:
11,33
